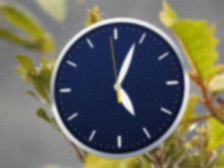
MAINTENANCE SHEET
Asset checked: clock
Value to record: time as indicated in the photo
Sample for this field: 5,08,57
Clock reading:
5,03,59
